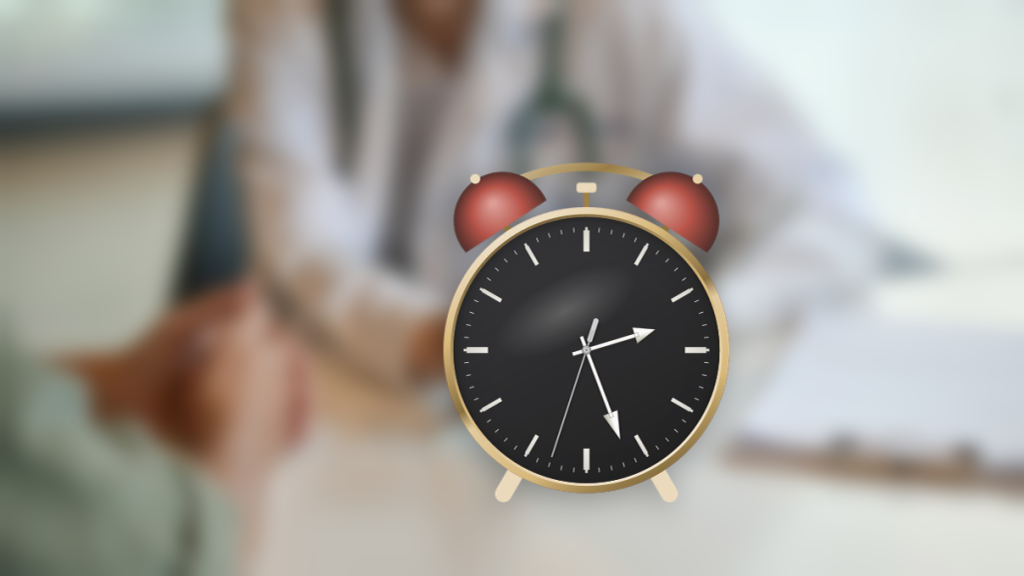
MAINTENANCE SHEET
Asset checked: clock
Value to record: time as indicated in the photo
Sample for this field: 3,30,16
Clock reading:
2,26,33
